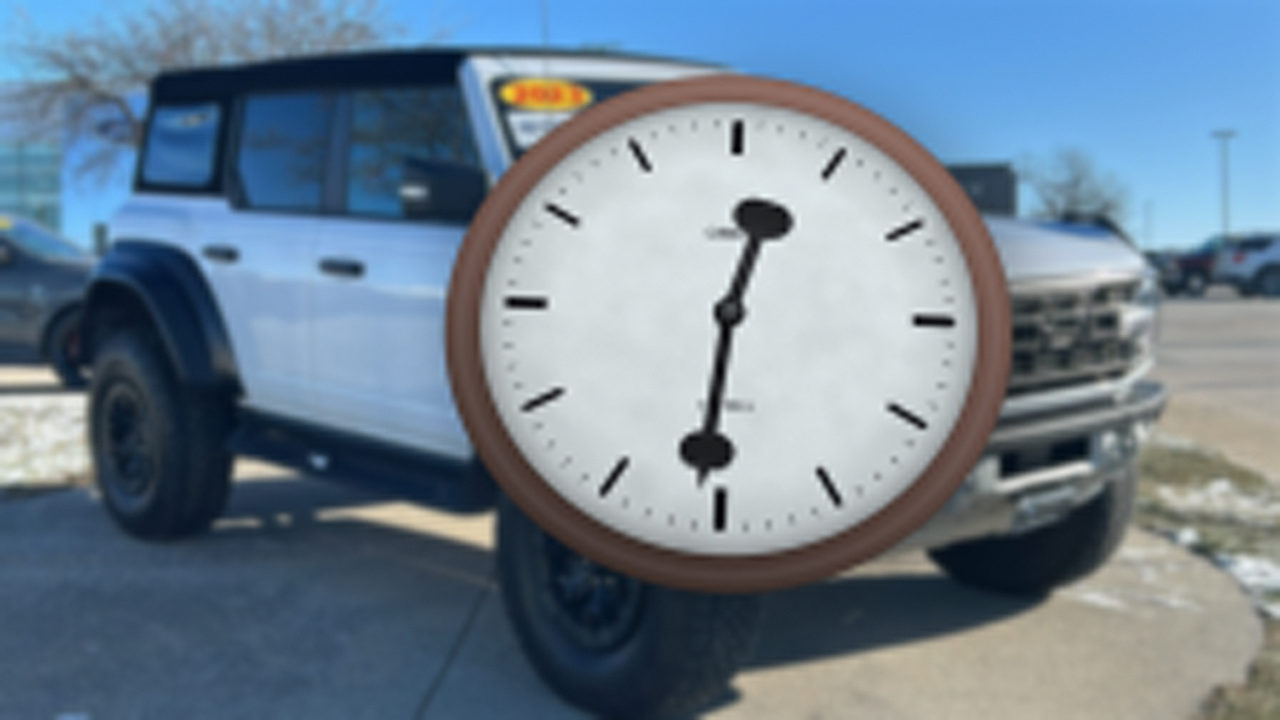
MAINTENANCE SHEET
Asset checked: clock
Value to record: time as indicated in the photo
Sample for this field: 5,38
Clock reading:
12,31
